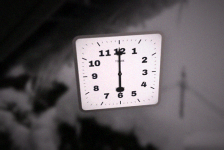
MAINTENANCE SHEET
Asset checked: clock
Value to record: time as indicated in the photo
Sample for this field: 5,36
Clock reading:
6,00
